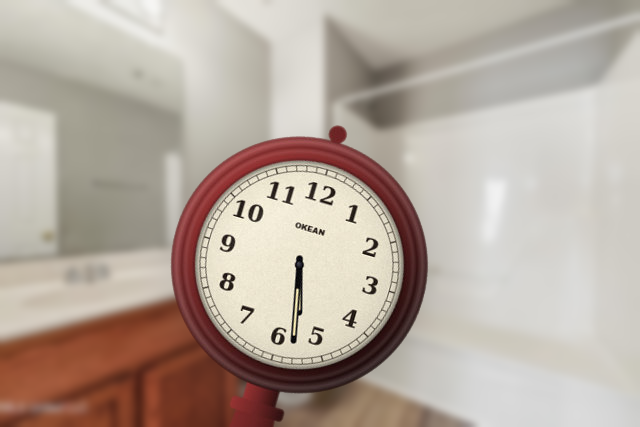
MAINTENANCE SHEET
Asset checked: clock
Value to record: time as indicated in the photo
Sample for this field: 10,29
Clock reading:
5,28
